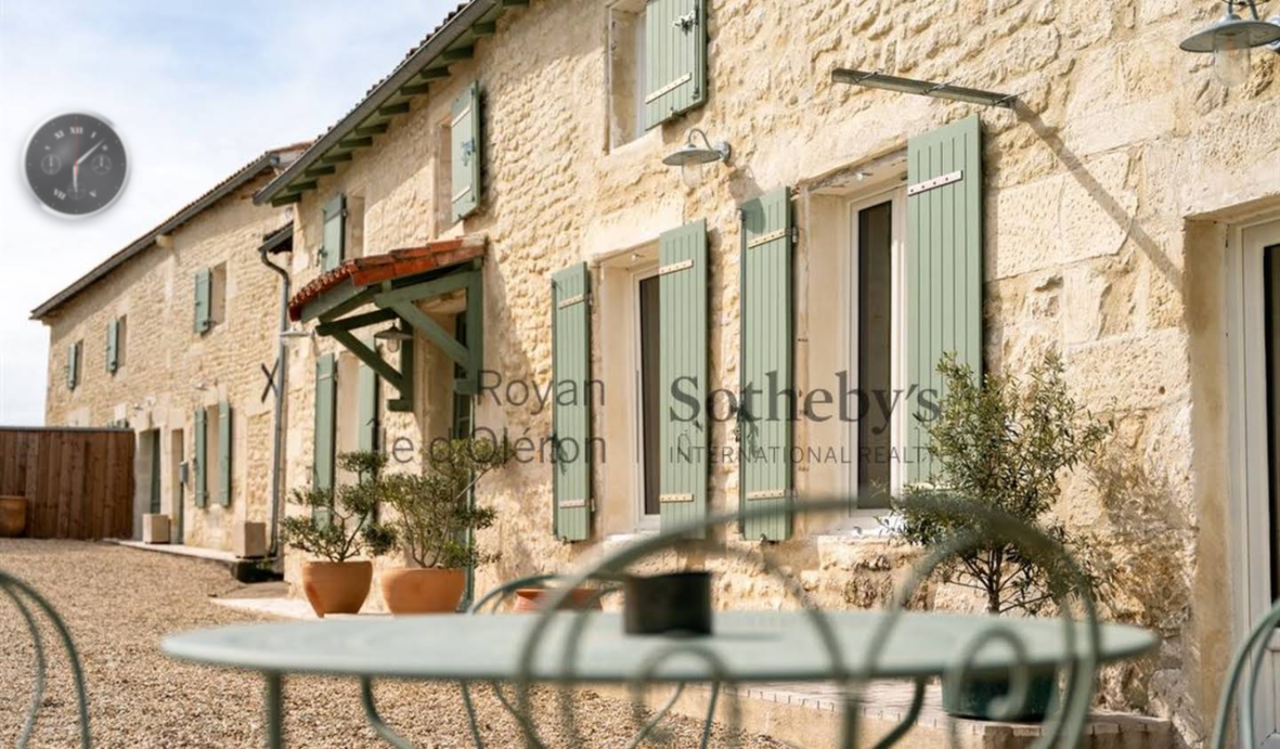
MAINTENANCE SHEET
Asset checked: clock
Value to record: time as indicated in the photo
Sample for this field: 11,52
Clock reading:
6,08
